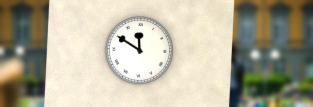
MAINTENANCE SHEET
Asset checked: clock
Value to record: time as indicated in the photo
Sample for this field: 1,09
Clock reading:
11,50
